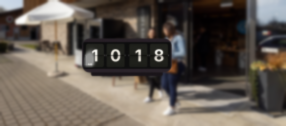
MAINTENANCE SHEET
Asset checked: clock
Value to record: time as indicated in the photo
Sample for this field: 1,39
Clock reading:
10,18
